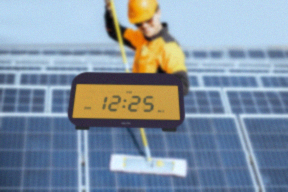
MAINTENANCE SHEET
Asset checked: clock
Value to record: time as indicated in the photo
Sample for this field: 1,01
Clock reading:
12,25
